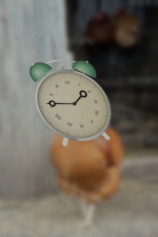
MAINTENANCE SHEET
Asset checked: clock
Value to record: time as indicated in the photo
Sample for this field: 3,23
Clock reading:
1,46
